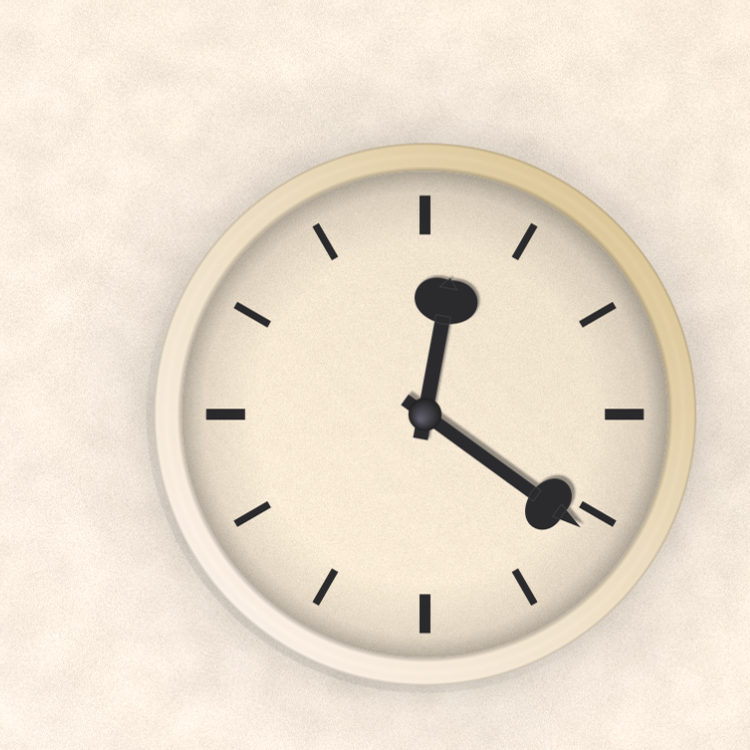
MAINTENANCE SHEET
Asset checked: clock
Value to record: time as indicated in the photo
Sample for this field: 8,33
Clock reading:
12,21
